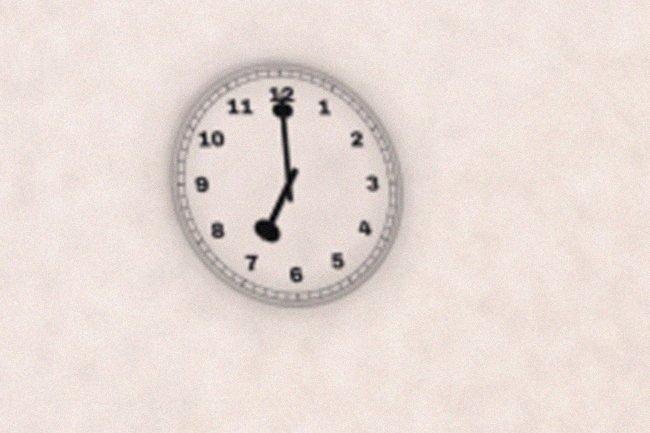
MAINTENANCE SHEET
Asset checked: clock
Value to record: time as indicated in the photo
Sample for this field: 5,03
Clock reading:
7,00
